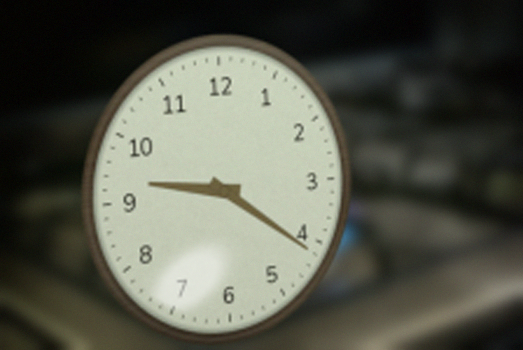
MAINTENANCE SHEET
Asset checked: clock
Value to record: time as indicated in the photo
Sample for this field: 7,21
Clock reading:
9,21
